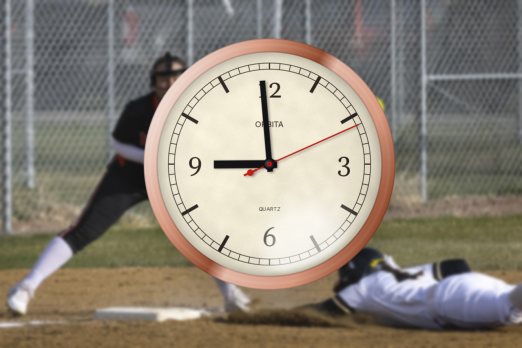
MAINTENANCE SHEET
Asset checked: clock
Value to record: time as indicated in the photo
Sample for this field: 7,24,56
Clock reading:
8,59,11
